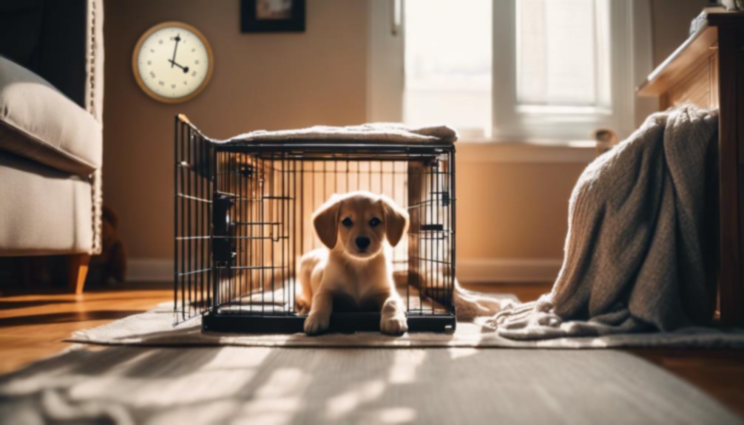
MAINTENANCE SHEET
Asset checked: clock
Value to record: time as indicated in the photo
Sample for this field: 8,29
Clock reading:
4,02
